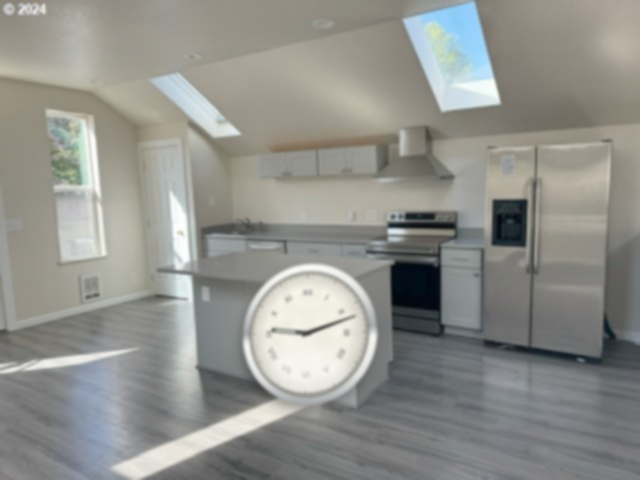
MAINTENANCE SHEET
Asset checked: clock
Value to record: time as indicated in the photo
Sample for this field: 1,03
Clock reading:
9,12
